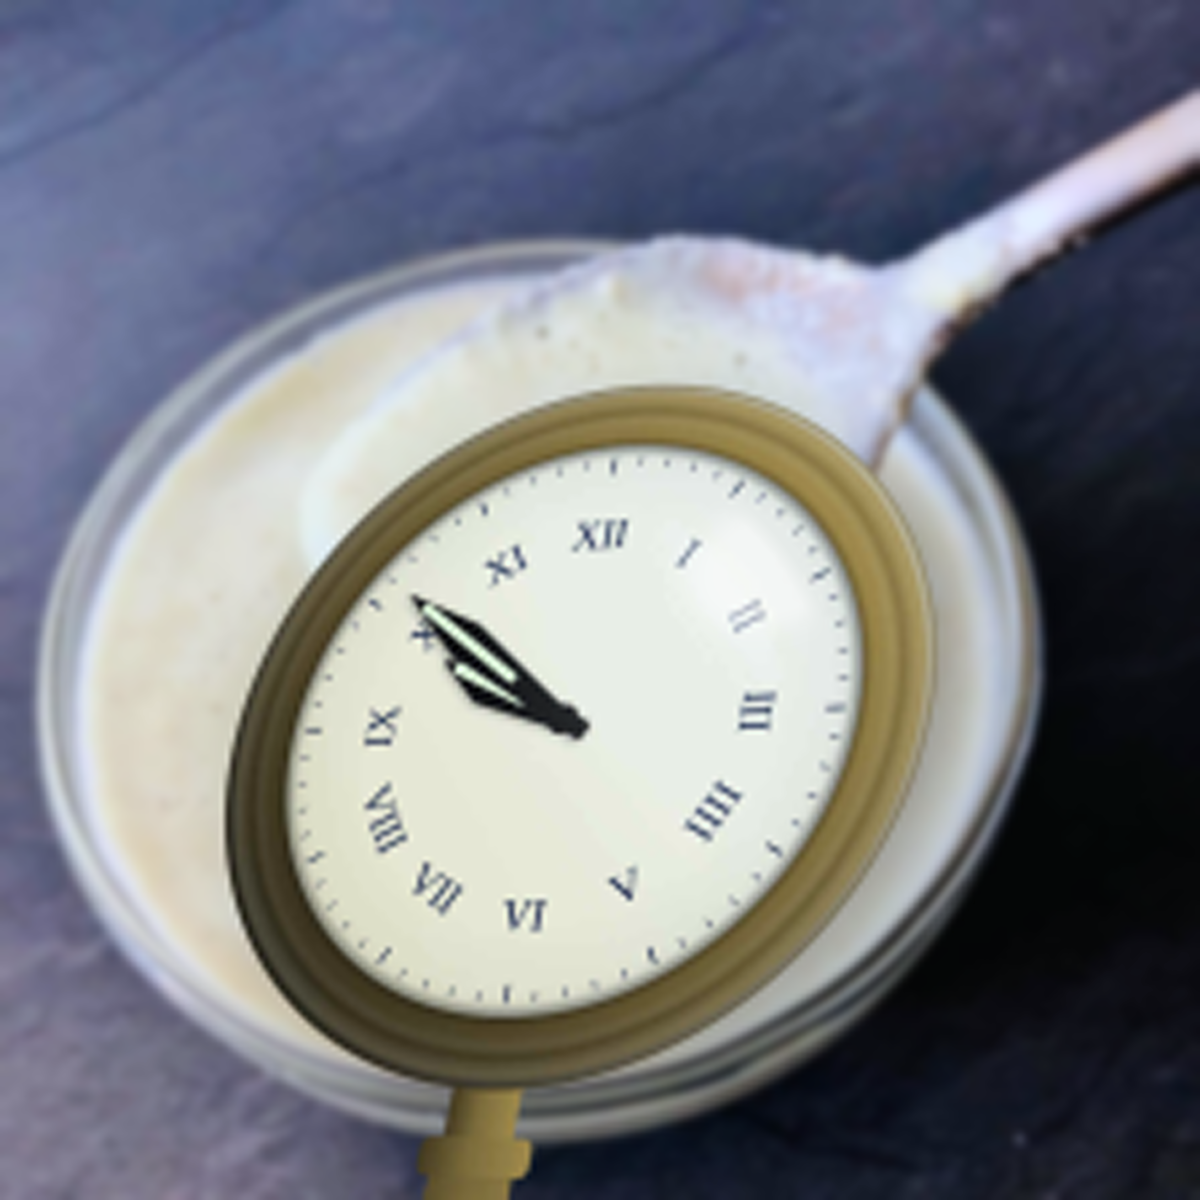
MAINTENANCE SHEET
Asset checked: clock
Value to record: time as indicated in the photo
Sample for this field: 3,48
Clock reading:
9,51
